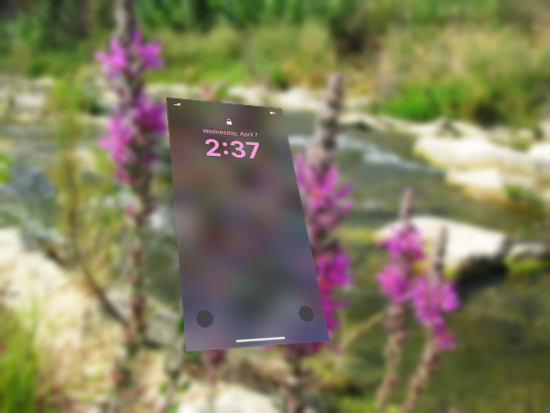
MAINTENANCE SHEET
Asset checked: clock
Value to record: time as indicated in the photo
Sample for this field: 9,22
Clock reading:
2,37
